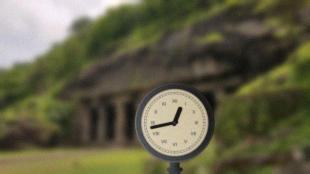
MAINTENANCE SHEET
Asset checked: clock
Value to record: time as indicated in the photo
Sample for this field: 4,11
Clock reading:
12,43
